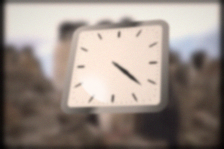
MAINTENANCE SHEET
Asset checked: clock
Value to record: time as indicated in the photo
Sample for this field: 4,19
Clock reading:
4,22
